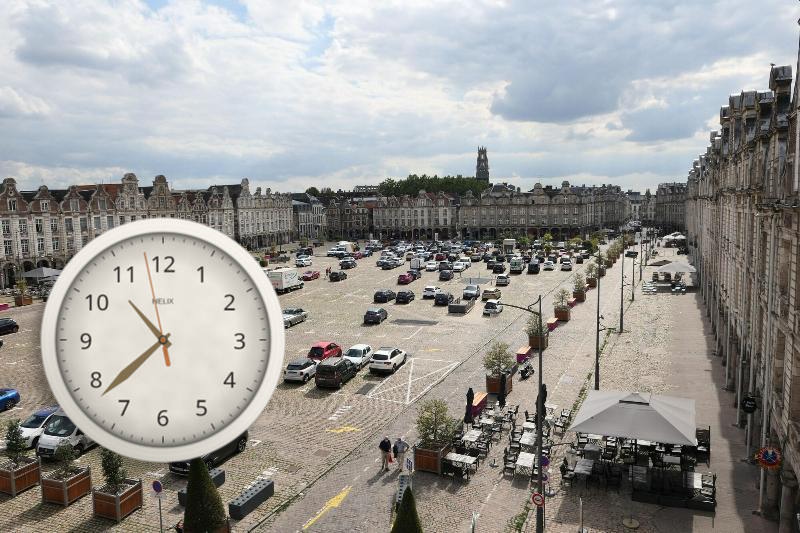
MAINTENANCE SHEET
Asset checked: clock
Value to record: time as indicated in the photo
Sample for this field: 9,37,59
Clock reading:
10,37,58
